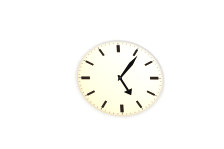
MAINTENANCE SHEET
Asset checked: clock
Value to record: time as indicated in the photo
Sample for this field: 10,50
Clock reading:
5,06
